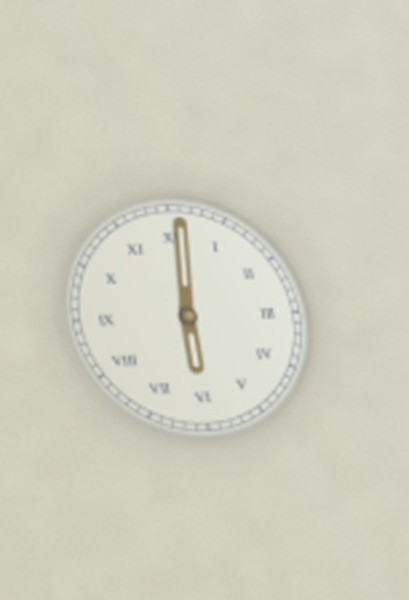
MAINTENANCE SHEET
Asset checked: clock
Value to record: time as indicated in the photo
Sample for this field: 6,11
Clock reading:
6,01
